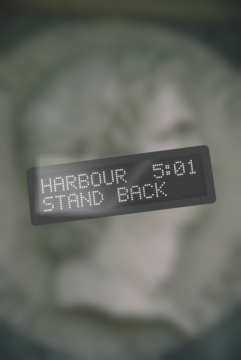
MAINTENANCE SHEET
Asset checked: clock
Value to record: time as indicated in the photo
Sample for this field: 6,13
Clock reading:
5,01
